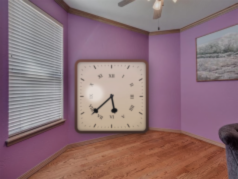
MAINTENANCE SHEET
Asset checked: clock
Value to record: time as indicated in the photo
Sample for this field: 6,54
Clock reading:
5,38
